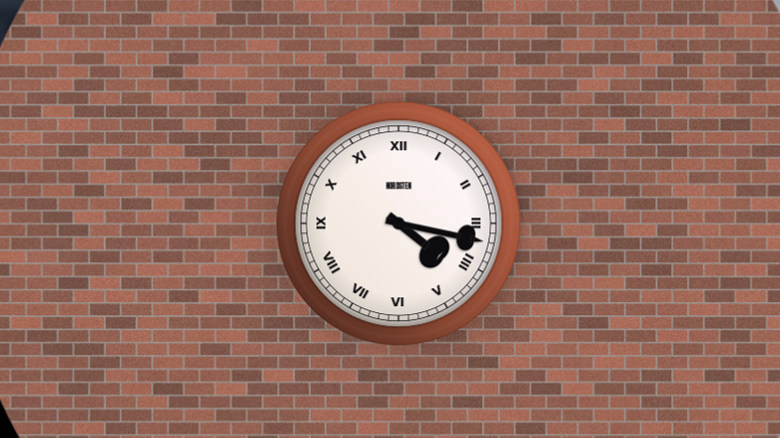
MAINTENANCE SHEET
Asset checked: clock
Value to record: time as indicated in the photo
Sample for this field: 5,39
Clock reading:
4,17
